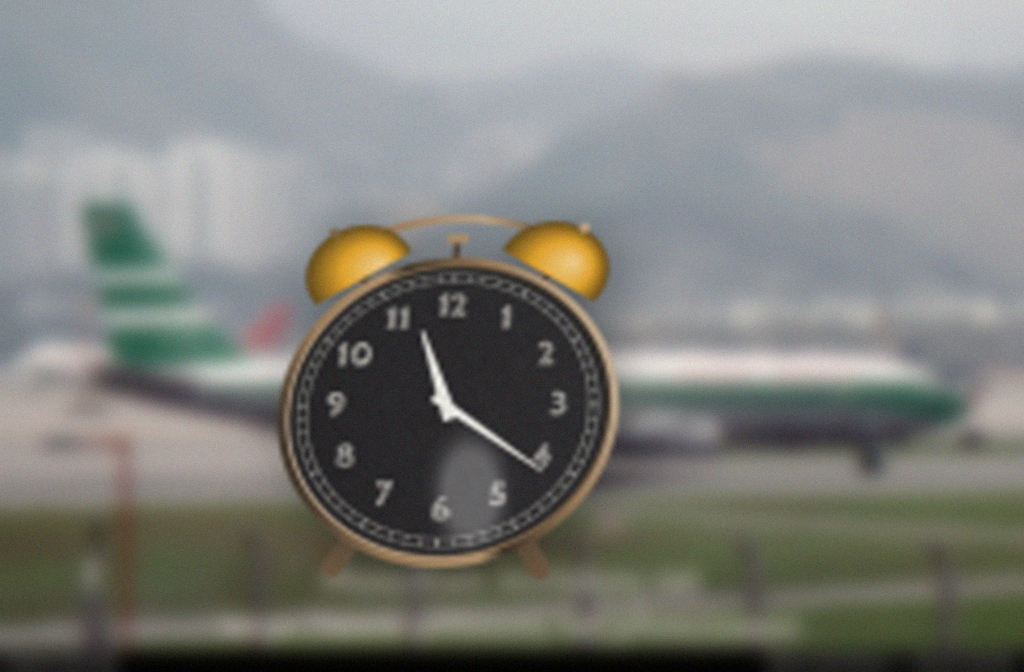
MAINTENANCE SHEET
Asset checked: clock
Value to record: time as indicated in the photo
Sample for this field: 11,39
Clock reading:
11,21
